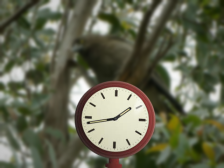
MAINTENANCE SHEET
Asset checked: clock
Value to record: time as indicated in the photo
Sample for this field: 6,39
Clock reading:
1,43
